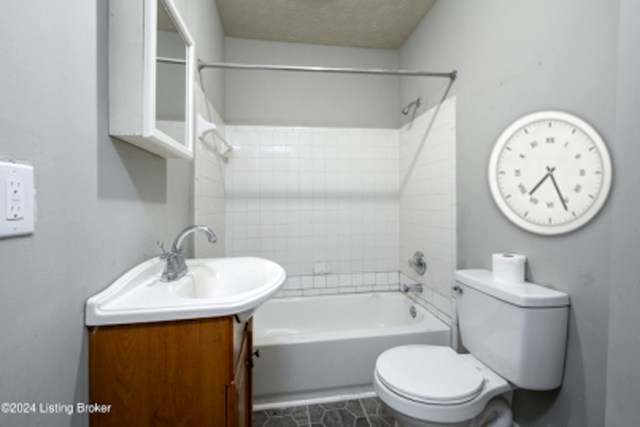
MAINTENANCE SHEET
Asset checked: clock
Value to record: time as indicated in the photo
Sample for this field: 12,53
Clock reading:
7,26
